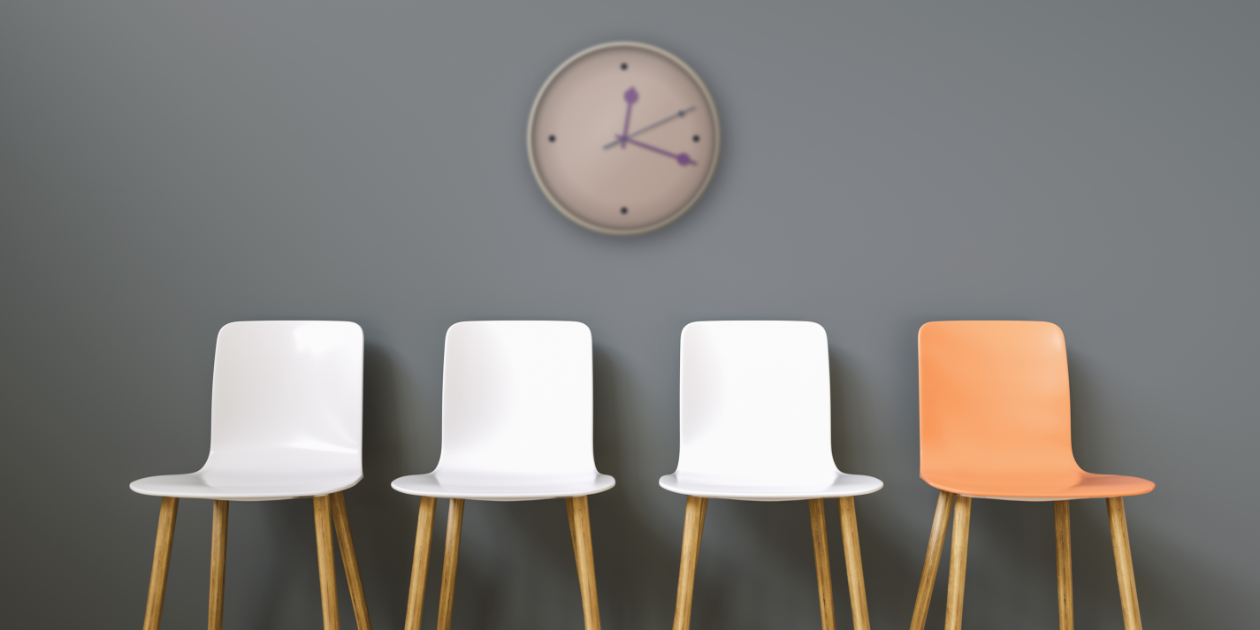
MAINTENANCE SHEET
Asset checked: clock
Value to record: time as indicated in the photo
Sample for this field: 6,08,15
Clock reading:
12,18,11
